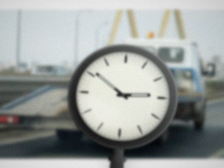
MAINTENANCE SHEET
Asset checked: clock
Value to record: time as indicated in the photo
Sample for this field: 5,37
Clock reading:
2,51
